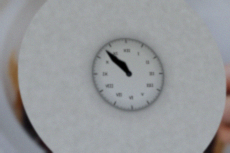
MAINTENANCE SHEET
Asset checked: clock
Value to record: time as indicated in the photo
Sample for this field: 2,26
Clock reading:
10,53
